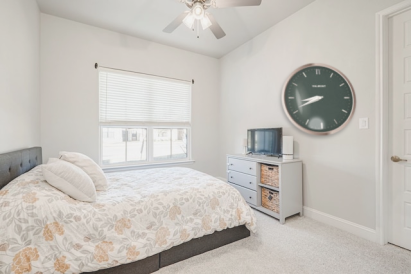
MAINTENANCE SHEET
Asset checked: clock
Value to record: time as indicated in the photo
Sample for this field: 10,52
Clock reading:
8,41
